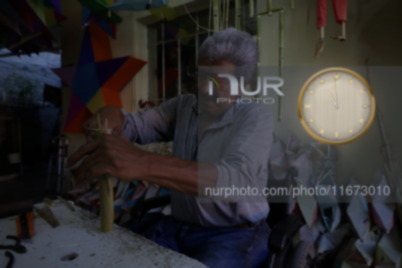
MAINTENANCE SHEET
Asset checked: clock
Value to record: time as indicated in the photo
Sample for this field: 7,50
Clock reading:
10,59
